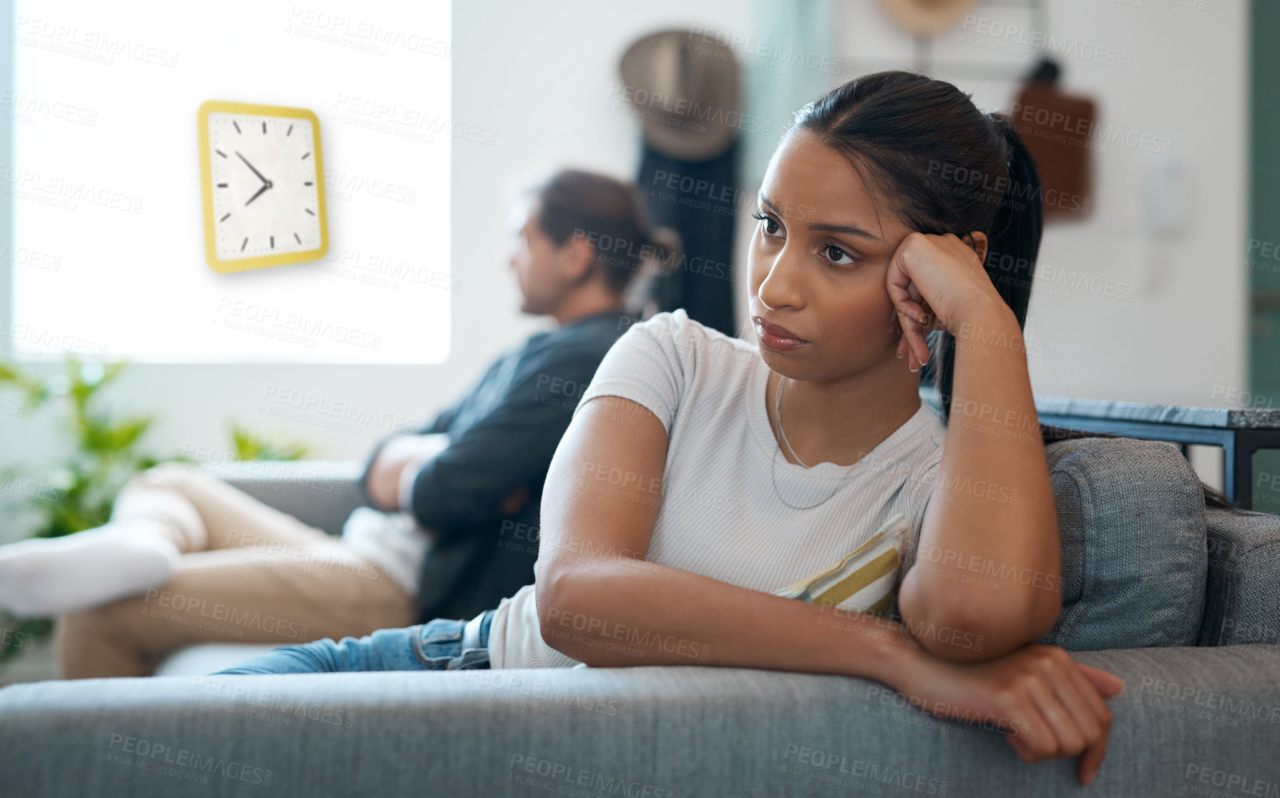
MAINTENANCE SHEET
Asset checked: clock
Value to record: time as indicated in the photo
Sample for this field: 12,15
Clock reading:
7,52
